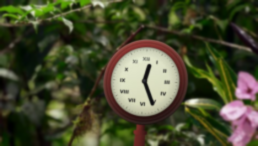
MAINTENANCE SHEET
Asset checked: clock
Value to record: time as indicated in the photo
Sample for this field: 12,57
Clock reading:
12,26
